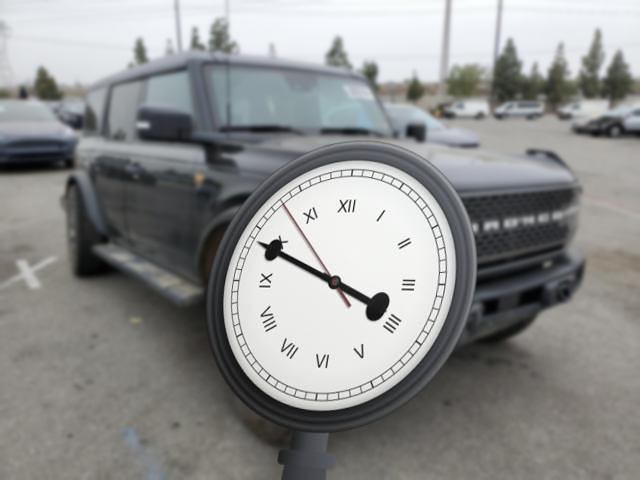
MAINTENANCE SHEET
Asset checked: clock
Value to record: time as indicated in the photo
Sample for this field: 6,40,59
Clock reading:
3,48,53
